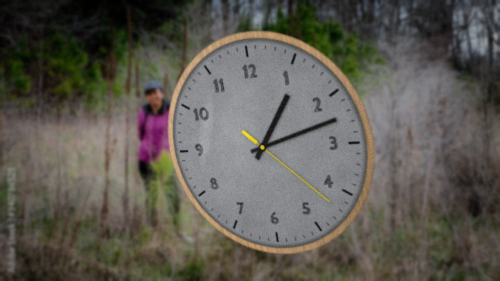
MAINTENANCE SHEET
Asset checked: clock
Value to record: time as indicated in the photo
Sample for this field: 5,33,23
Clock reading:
1,12,22
